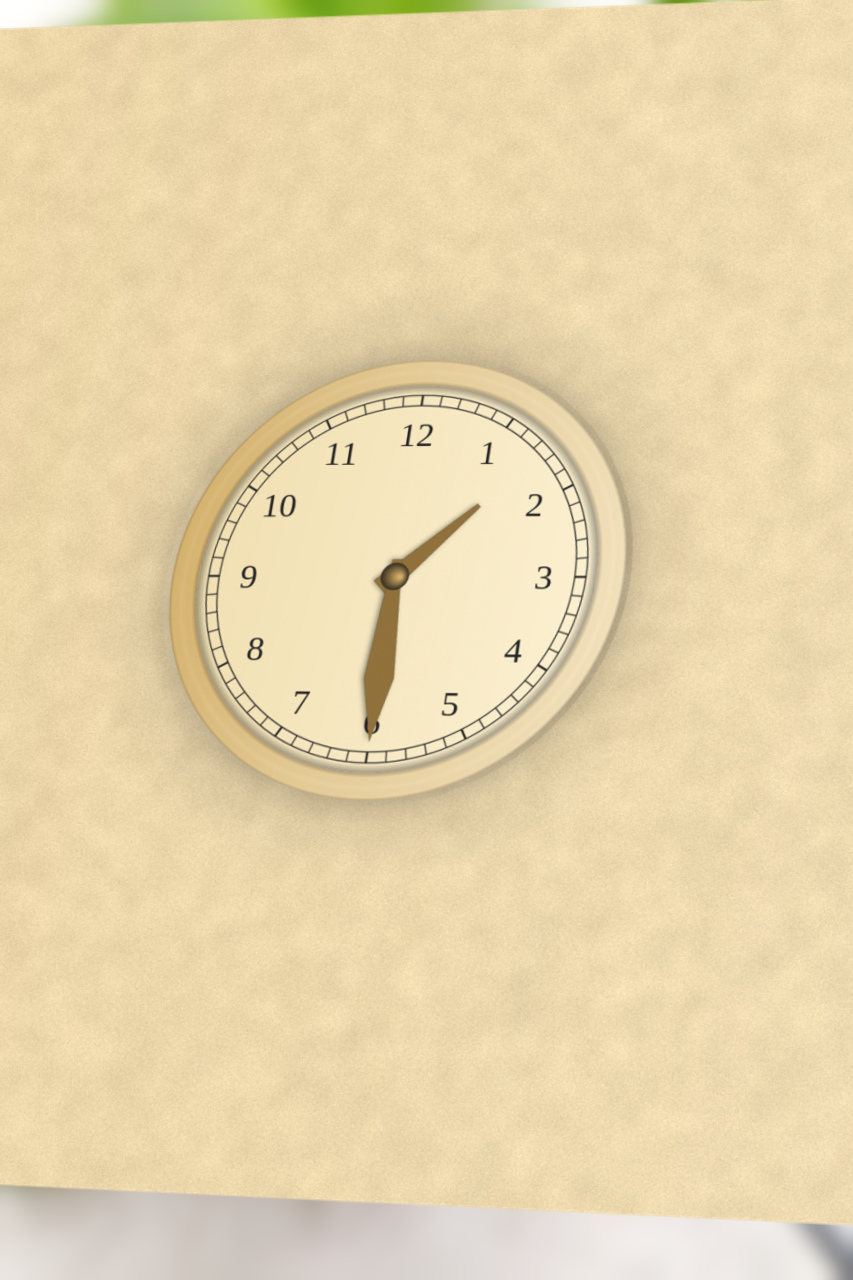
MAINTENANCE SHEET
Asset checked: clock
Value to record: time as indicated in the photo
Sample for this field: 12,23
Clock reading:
1,30
